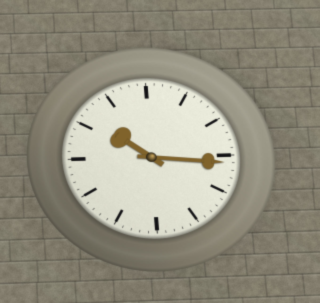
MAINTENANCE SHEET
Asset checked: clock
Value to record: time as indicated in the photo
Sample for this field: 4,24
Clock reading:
10,16
